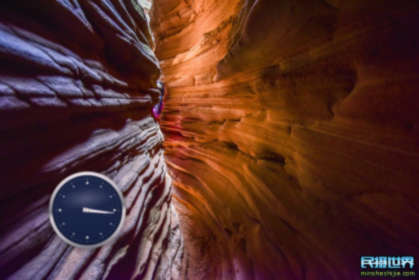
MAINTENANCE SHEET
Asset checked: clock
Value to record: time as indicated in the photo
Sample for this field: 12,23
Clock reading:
3,16
